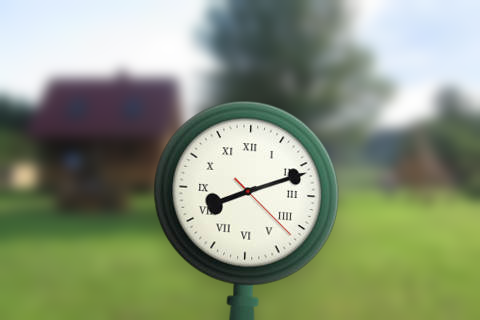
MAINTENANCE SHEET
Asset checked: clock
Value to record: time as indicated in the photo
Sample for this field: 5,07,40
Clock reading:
8,11,22
